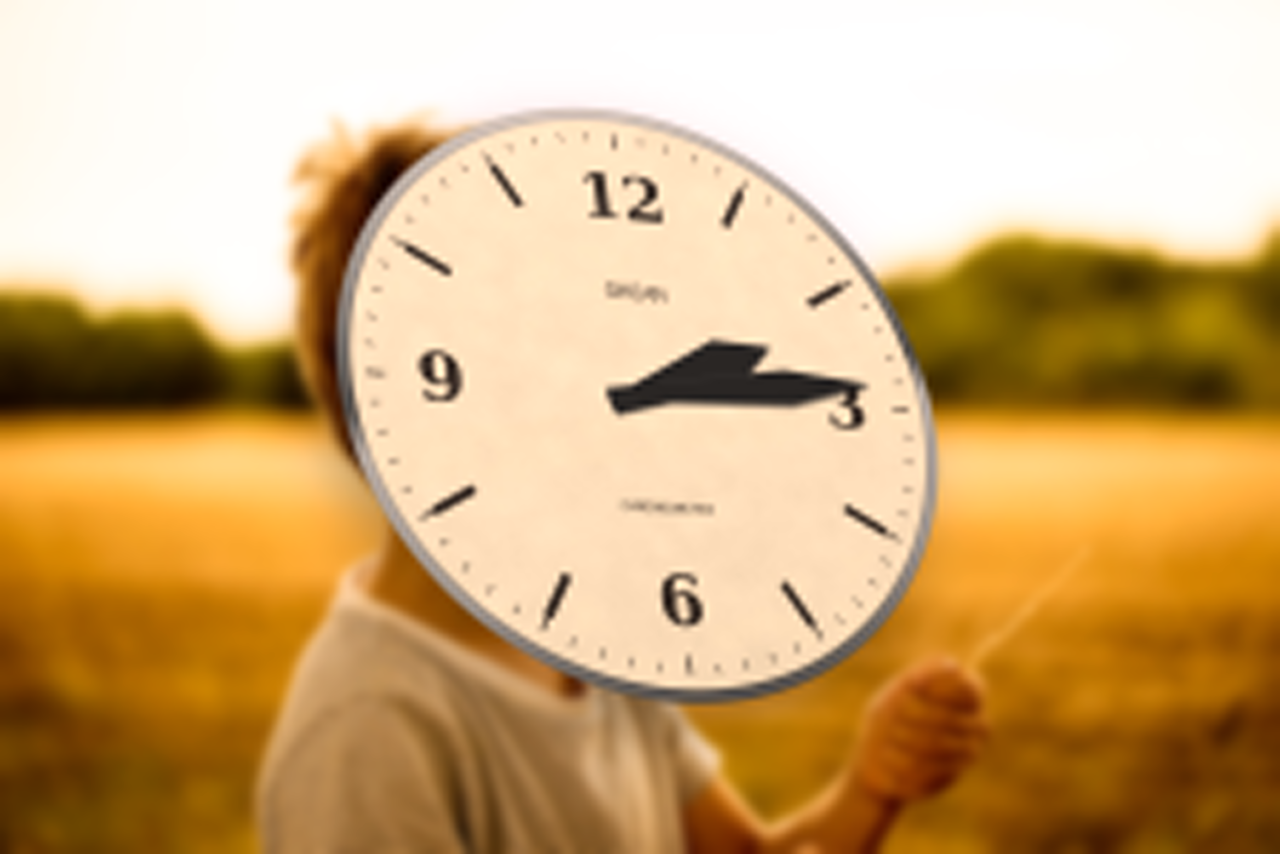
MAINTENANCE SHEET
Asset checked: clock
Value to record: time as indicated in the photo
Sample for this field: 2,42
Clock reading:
2,14
